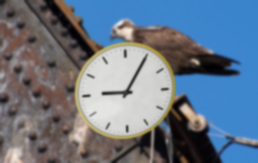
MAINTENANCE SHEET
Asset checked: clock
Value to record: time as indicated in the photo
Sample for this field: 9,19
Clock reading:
9,05
